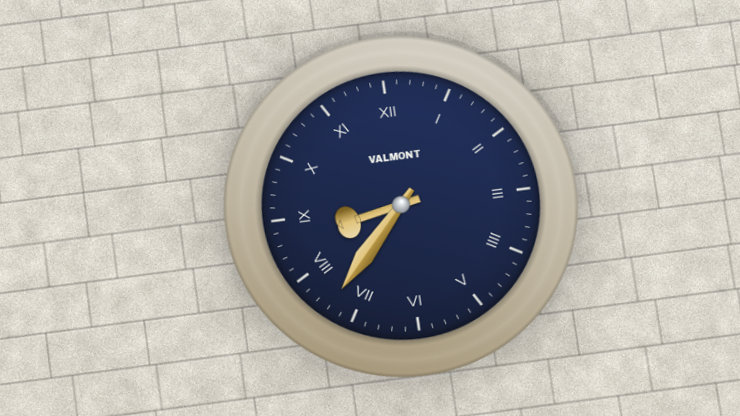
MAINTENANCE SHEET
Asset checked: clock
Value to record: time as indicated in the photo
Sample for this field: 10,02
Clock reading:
8,37
